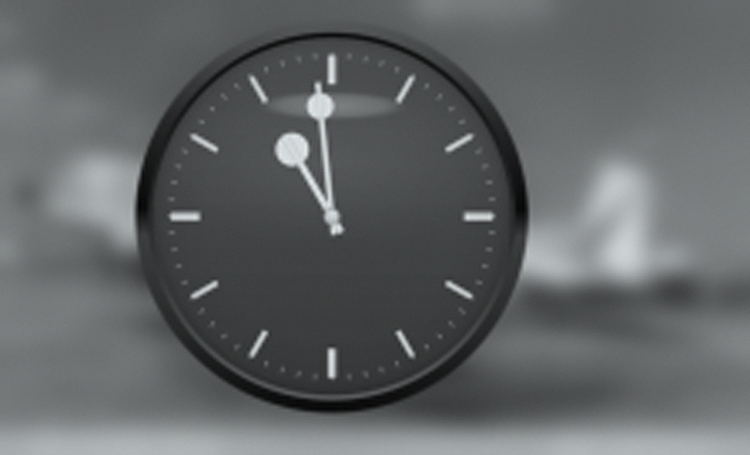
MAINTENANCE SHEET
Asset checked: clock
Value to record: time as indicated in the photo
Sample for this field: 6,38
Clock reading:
10,59
